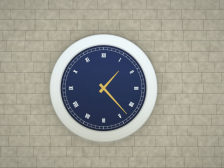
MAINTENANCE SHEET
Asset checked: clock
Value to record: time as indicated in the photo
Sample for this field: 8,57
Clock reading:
1,23
